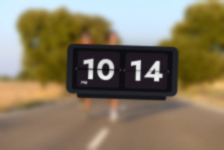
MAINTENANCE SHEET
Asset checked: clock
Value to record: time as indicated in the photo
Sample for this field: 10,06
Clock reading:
10,14
